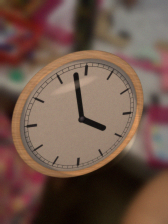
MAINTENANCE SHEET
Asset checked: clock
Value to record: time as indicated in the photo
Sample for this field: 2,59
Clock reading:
3,58
